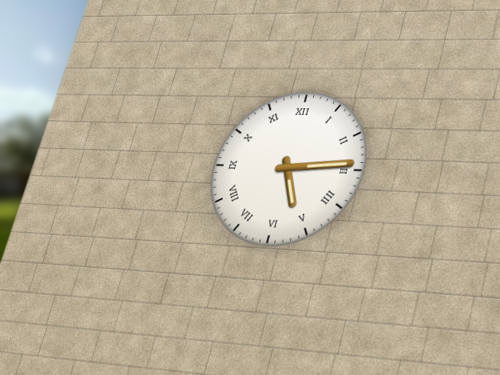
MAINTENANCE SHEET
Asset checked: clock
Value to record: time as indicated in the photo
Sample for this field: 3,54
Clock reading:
5,14
